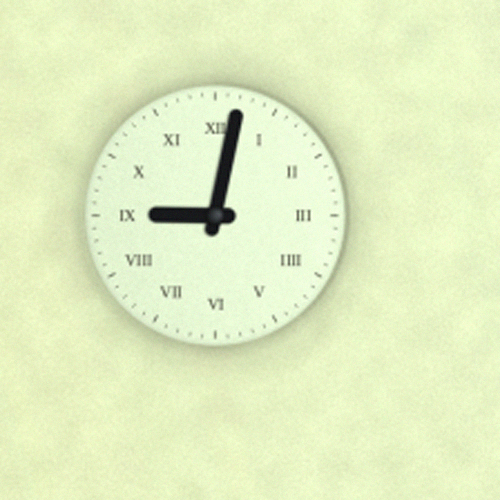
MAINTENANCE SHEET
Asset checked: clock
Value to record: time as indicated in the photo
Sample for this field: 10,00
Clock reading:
9,02
